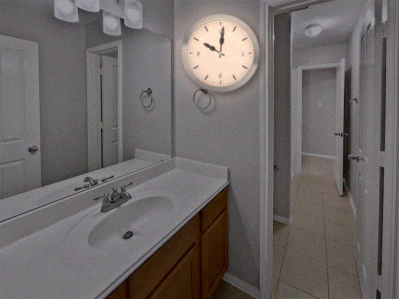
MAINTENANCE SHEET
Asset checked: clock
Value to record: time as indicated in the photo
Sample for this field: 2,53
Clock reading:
10,01
